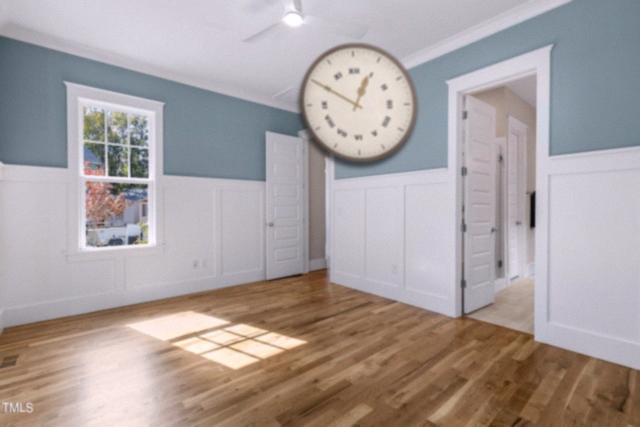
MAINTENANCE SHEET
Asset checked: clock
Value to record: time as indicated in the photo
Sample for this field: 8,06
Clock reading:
12,50
